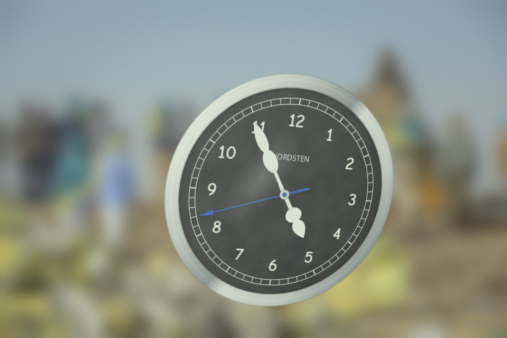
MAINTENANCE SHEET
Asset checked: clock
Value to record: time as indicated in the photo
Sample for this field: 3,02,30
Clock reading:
4,54,42
